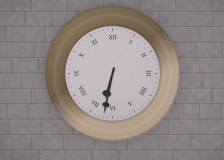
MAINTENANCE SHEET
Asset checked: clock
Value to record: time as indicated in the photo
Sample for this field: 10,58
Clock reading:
6,32
